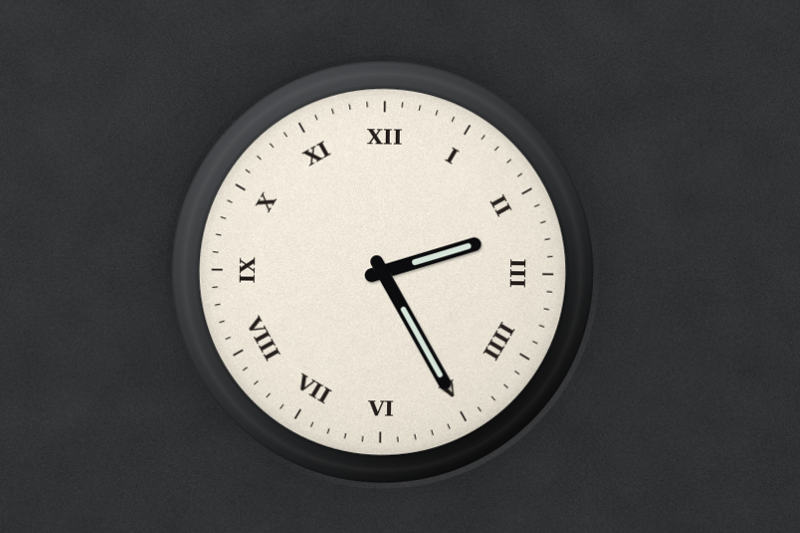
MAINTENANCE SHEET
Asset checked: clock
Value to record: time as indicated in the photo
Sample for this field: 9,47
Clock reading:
2,25
